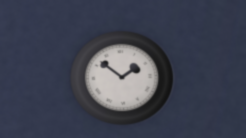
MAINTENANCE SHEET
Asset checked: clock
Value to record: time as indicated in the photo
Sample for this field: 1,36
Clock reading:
1,52
